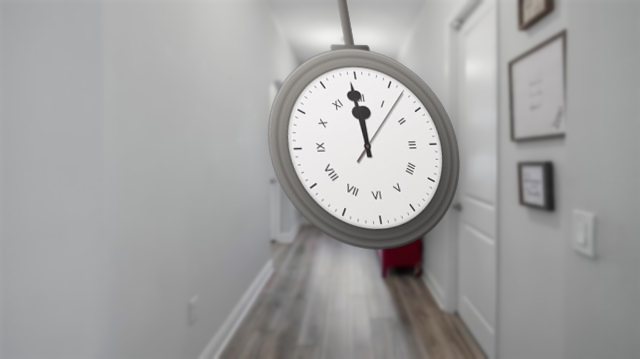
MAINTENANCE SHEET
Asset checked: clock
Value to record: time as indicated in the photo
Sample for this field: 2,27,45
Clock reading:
11,59,07
